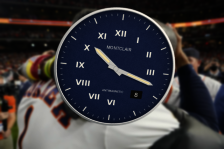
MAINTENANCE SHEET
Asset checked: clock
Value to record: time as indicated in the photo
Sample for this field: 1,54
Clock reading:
10,18
